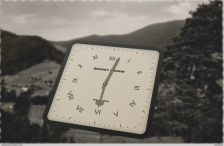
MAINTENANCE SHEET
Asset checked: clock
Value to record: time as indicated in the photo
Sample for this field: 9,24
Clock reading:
6,02
